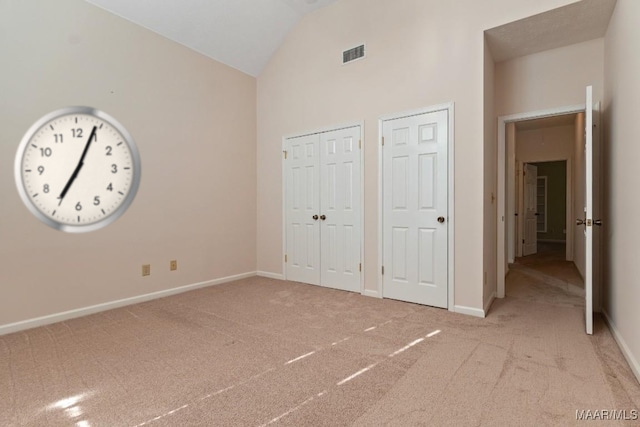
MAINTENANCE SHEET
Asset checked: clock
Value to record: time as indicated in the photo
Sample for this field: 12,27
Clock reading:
7,04
